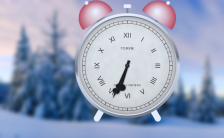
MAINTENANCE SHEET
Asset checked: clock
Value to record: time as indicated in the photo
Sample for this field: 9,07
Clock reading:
6,34
